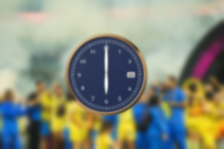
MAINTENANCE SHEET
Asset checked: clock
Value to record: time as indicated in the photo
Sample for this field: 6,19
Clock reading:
6,00
